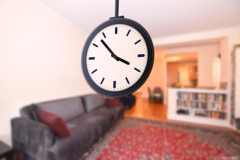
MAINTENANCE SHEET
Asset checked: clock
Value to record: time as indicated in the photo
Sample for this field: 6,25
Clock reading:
3,53
